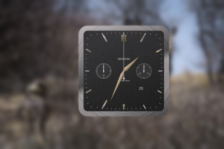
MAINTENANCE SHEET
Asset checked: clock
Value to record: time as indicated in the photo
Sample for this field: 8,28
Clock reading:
1,34
